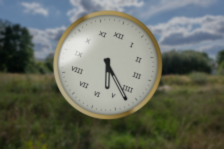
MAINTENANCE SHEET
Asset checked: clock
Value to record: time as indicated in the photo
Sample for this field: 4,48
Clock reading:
5,22
